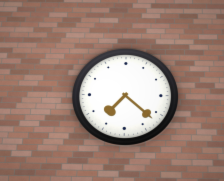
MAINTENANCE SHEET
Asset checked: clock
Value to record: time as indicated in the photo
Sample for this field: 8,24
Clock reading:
7,22
